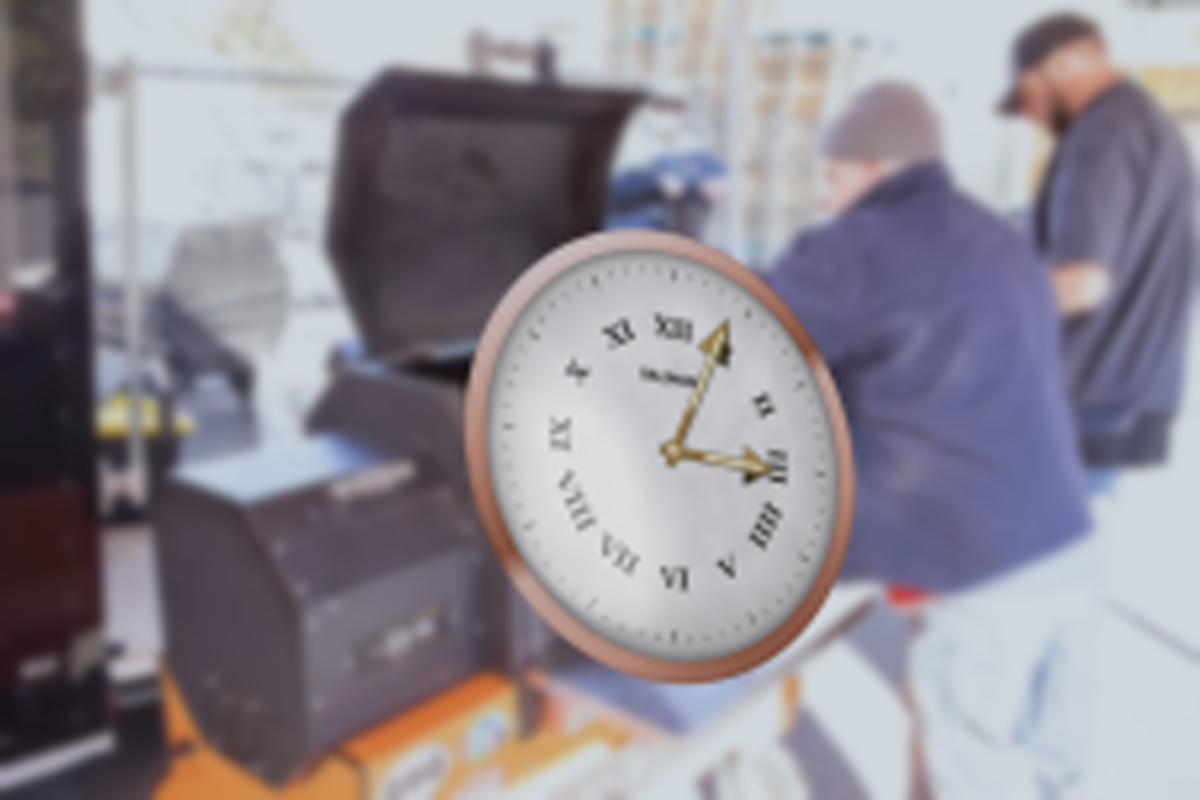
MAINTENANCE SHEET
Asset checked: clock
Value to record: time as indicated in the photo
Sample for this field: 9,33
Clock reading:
3,04
